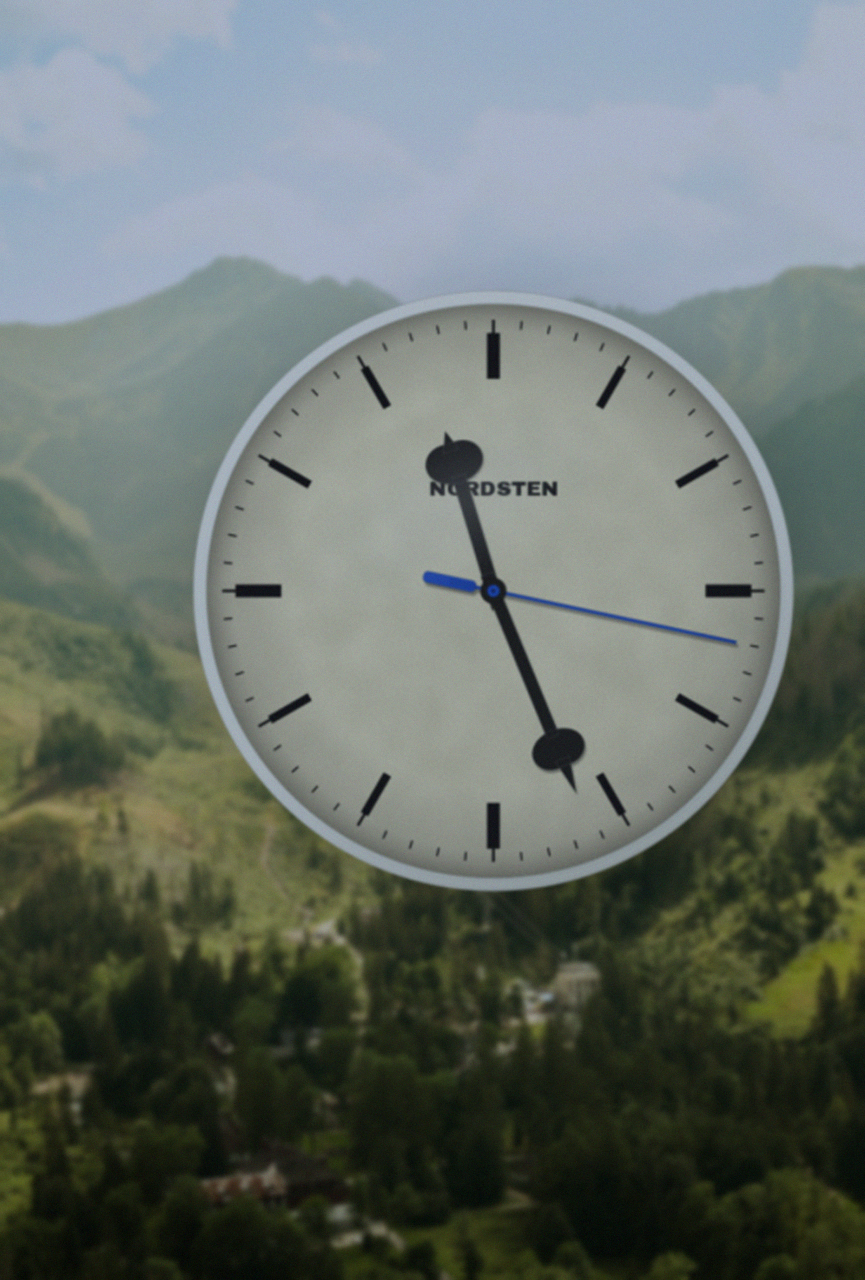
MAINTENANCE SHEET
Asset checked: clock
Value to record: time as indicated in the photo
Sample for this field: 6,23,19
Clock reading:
11,26,17
